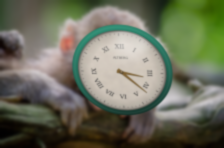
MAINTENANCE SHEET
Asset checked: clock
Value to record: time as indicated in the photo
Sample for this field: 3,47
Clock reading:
3,22
